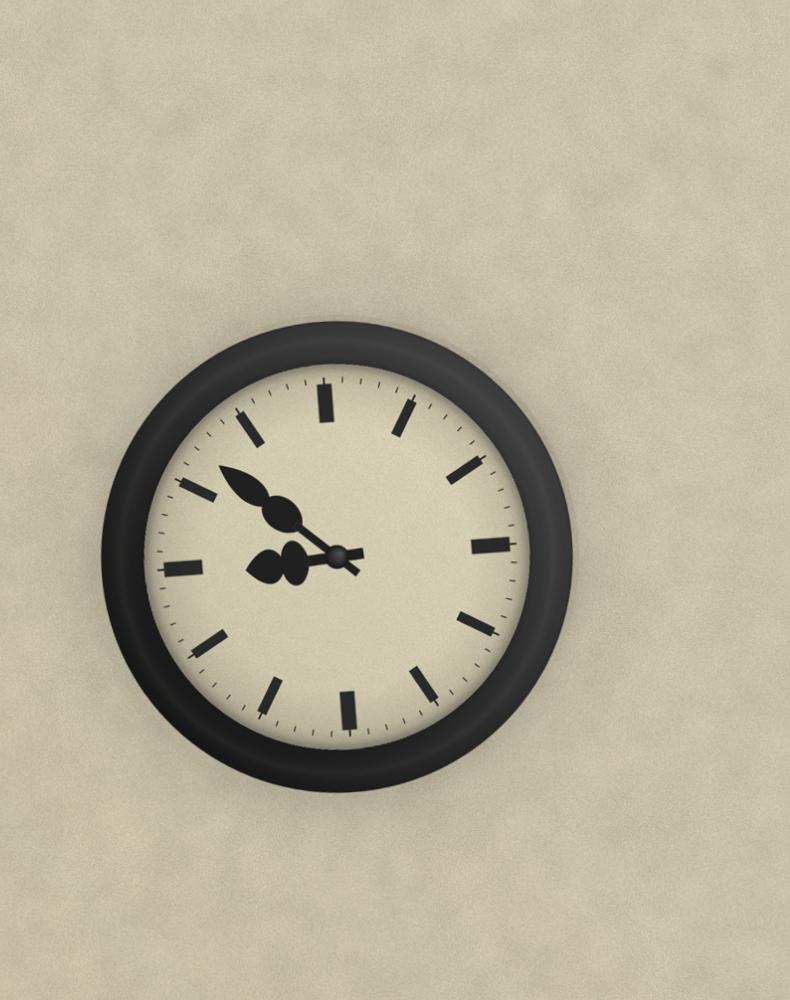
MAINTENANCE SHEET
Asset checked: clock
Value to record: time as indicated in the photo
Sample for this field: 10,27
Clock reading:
8,52
